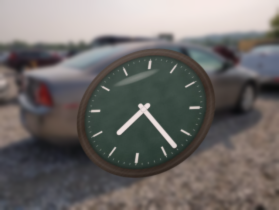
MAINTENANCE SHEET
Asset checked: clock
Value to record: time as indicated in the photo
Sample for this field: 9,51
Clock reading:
7,23
